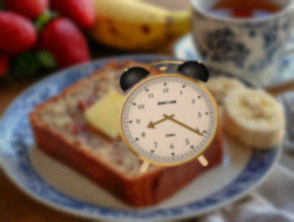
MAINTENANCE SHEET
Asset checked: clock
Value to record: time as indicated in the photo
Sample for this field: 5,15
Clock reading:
8,21
